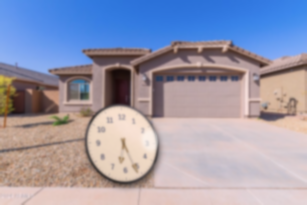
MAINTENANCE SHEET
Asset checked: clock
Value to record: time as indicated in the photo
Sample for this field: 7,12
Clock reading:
6,26
